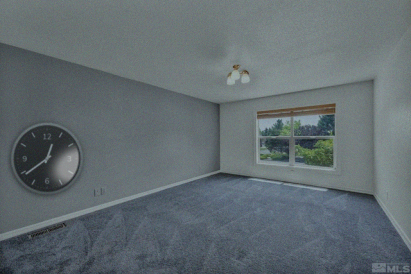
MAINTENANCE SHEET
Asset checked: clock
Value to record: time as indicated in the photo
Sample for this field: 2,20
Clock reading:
12,39
